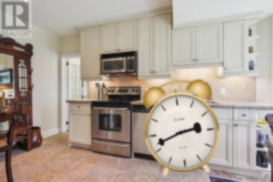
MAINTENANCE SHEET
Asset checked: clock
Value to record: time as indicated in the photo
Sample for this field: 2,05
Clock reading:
2,42
